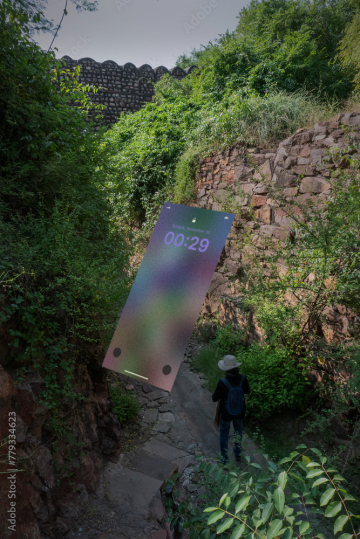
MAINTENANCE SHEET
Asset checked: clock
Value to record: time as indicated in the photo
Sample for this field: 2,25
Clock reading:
0,29
